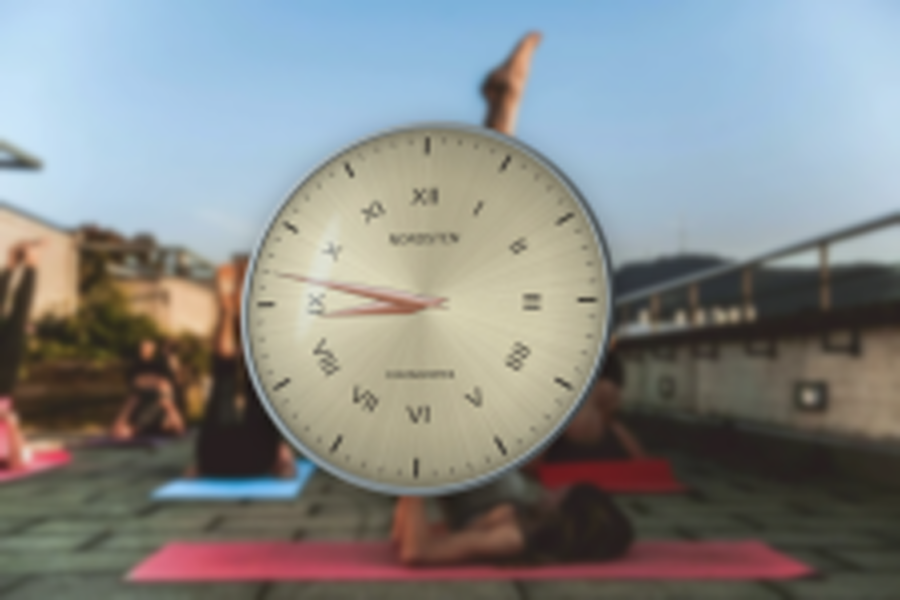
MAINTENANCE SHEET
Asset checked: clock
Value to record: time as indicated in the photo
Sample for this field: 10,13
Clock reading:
8,47
